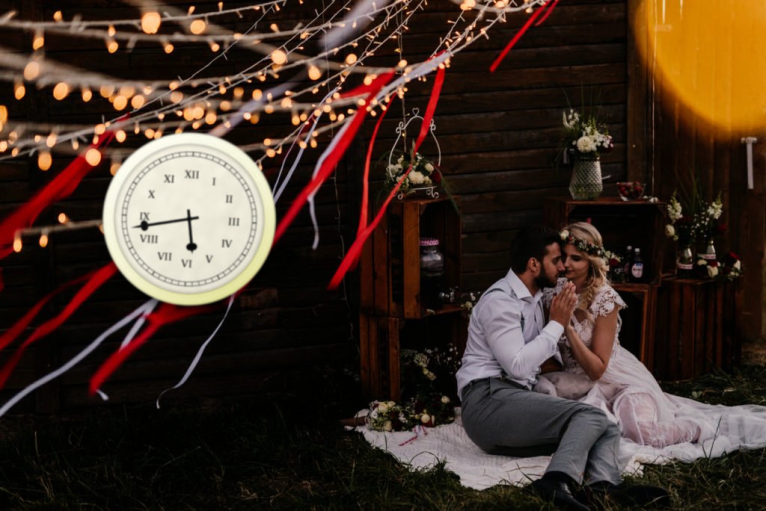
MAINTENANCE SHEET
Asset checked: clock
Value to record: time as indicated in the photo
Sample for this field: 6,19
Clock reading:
5,43
